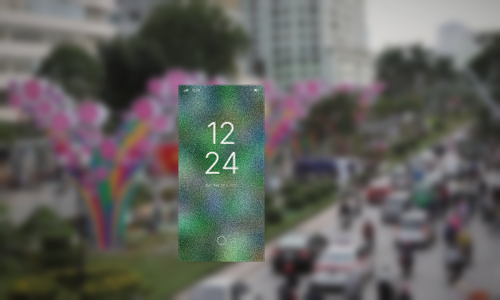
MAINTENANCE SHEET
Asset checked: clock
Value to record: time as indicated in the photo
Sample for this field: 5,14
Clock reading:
12,24
